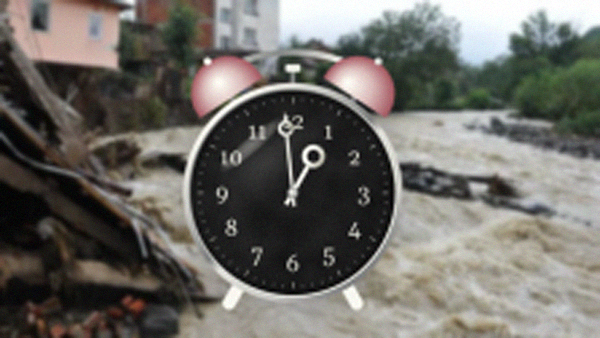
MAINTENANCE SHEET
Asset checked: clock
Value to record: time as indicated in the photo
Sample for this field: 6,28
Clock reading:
12,59
